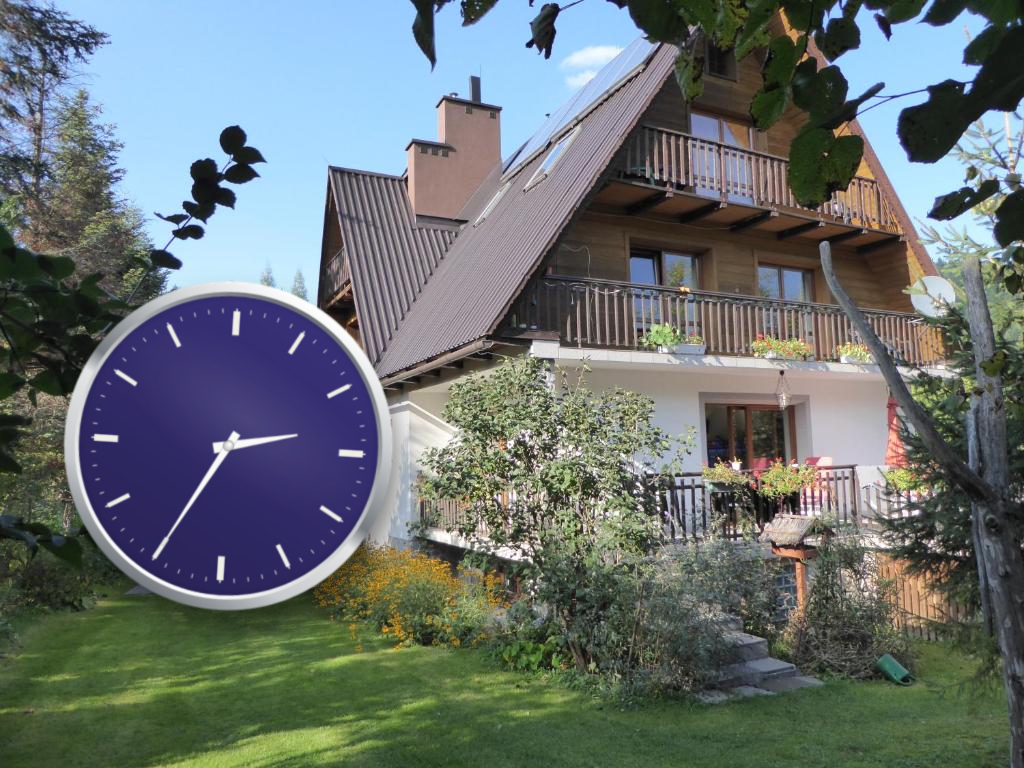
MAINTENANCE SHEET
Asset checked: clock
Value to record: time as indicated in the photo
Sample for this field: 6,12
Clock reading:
2,35
